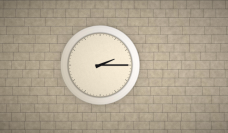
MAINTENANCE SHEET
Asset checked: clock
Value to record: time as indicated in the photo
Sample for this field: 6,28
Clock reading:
2,15
